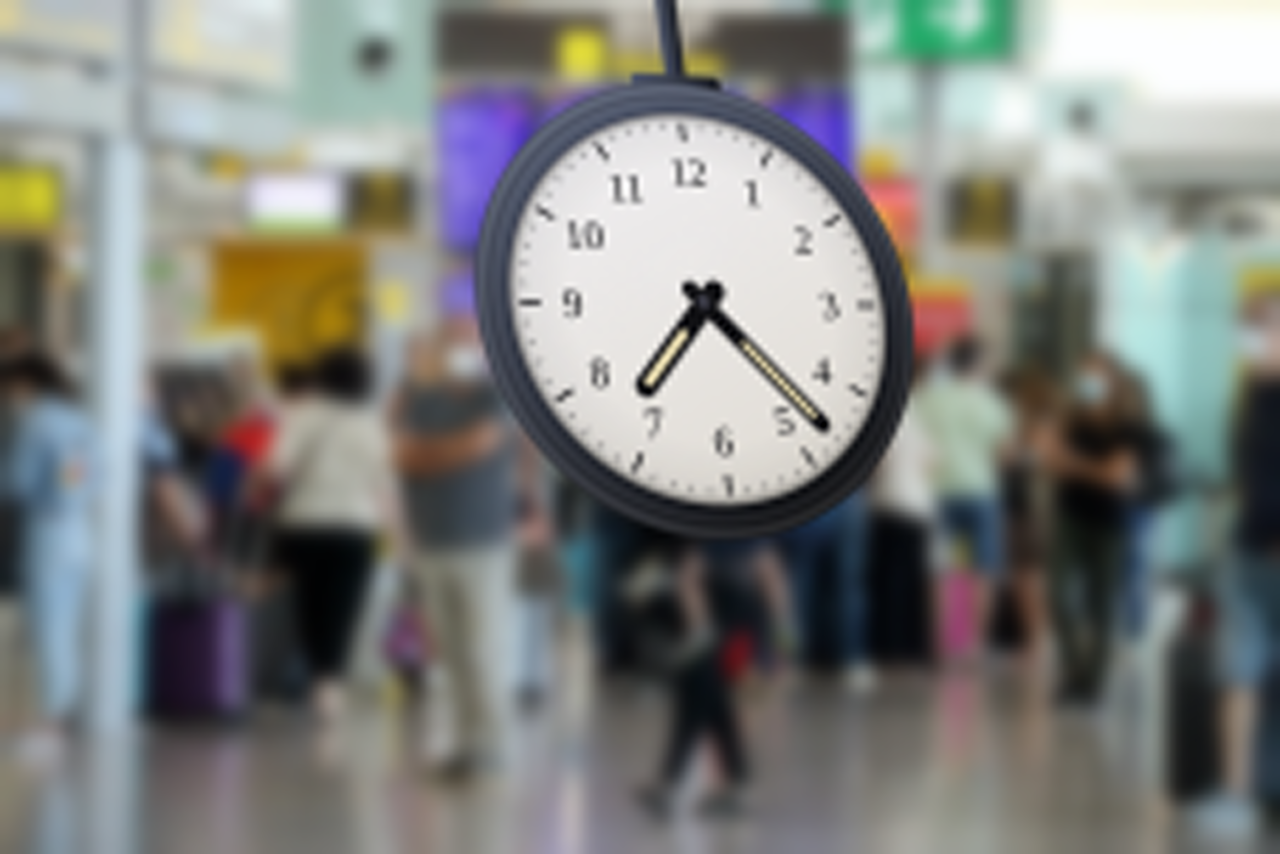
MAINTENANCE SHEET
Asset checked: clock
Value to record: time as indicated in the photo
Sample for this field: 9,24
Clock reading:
7,23
